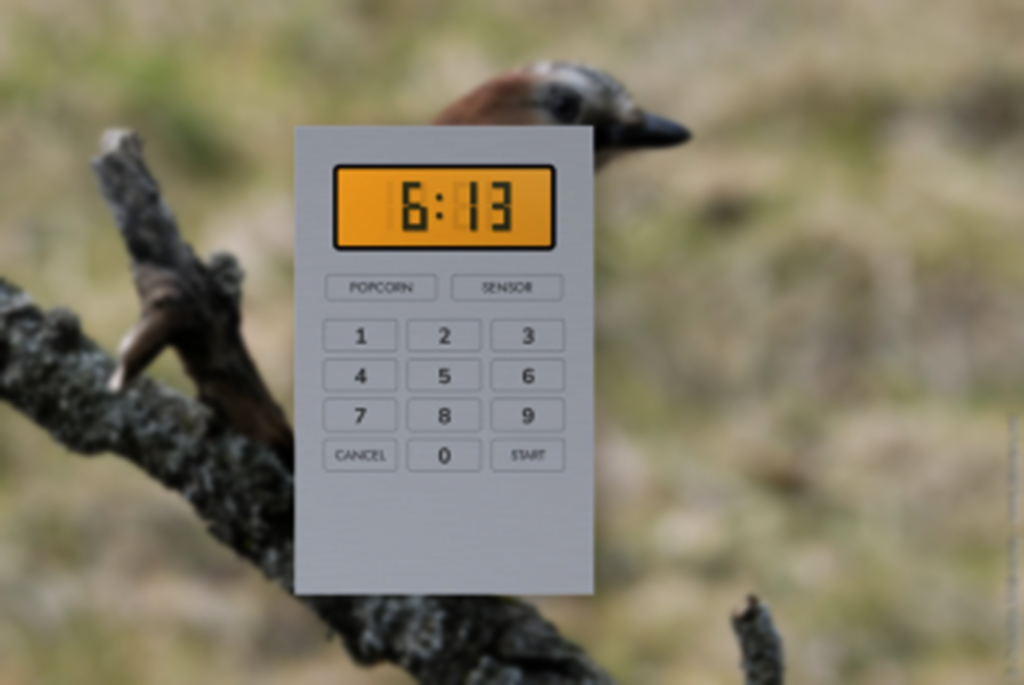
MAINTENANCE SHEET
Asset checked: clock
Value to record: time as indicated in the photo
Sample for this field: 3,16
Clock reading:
6,13
